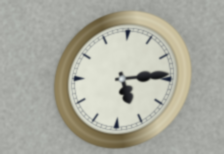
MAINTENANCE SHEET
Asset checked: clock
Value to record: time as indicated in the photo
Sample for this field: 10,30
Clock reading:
5,14
